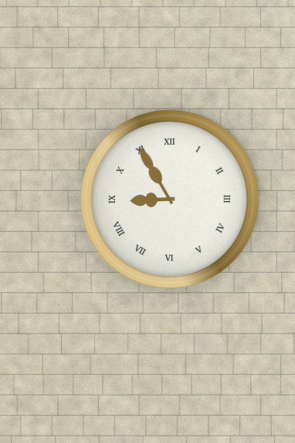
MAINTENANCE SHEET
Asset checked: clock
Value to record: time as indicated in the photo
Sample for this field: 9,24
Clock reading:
8,55
